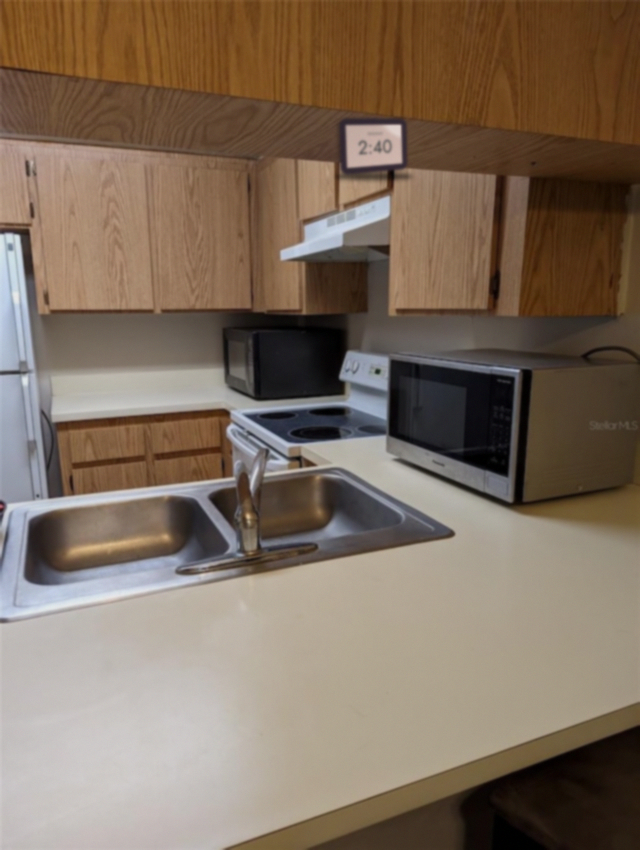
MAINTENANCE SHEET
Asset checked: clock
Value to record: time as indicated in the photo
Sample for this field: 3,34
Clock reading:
2,40
